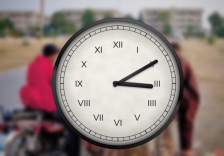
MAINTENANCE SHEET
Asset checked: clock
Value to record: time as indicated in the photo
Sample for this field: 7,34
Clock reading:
3,10
